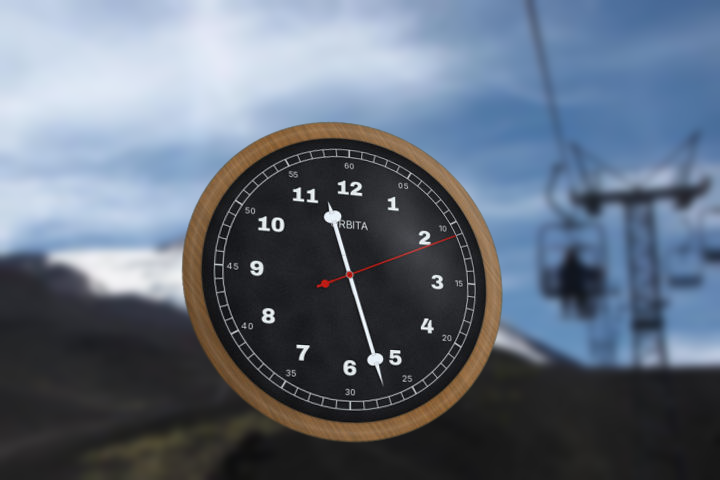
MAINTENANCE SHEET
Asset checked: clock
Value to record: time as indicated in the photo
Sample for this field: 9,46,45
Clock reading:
11,27,11
